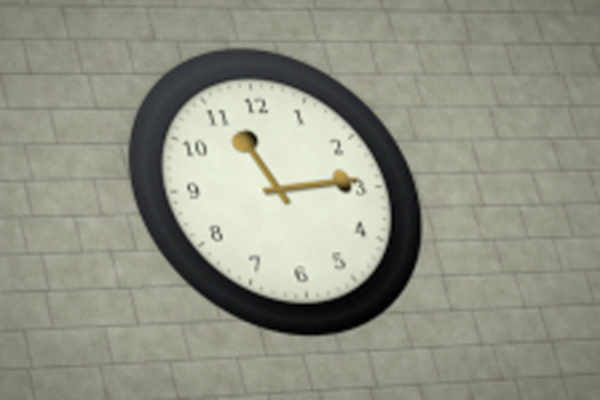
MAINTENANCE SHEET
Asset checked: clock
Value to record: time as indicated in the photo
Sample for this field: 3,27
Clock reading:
11,14
